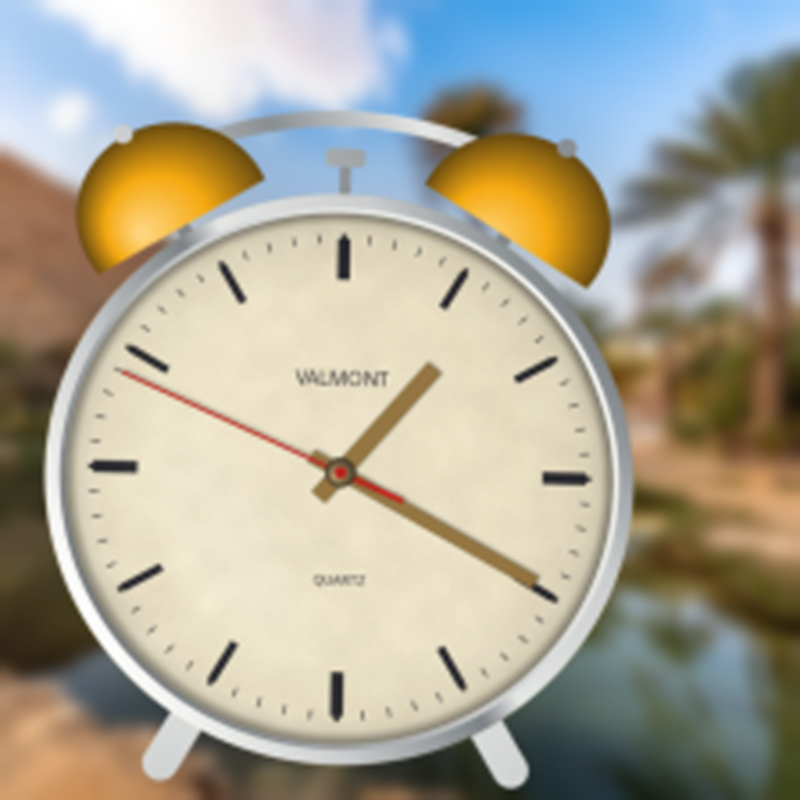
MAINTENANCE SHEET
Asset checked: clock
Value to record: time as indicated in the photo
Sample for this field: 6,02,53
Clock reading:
1,19,49
